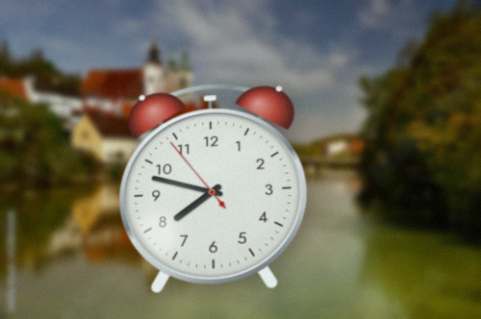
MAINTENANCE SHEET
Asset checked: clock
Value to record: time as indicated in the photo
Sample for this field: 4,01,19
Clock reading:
7,47,54
